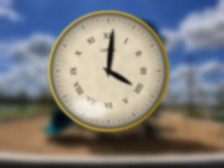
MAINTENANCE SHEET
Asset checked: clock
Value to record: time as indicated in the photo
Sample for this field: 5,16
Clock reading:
4,01
